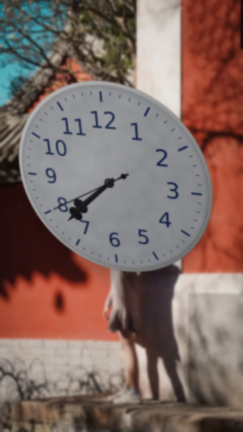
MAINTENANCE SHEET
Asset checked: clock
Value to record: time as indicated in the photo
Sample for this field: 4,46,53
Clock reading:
7,37,40
